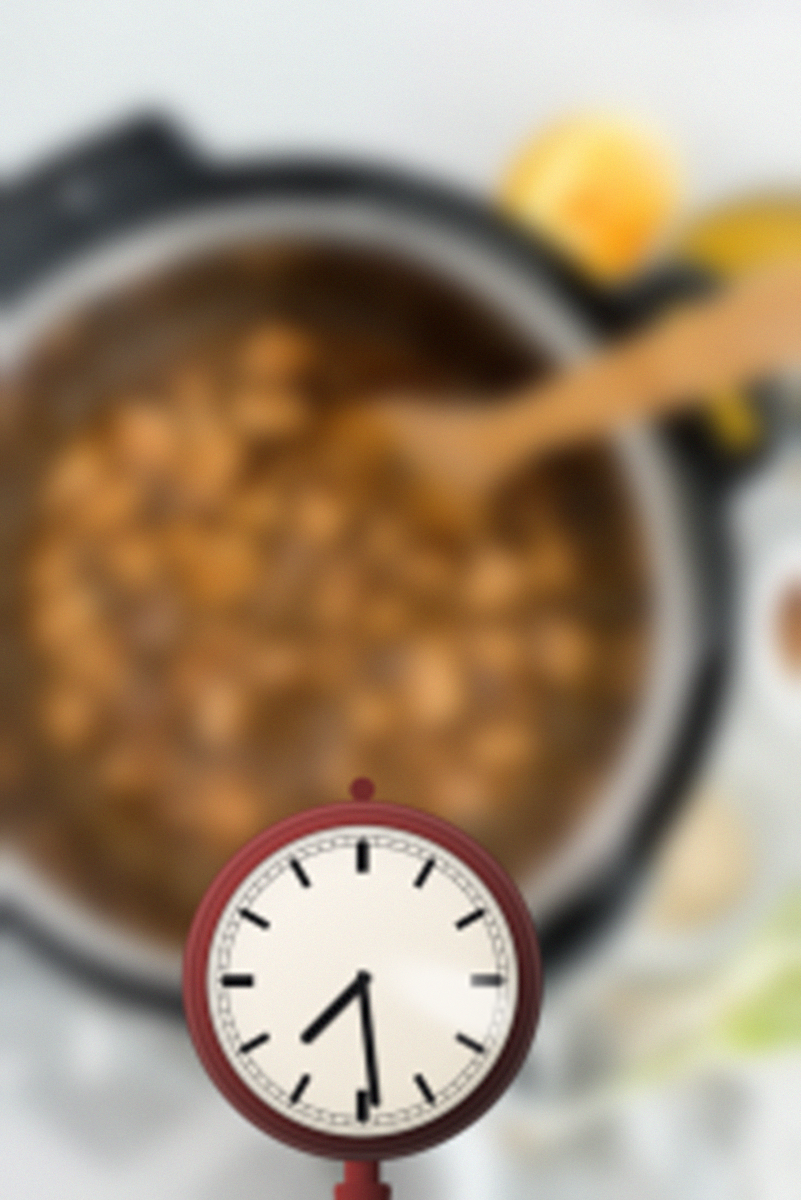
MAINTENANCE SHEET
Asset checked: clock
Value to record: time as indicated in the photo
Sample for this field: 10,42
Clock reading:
7,29
